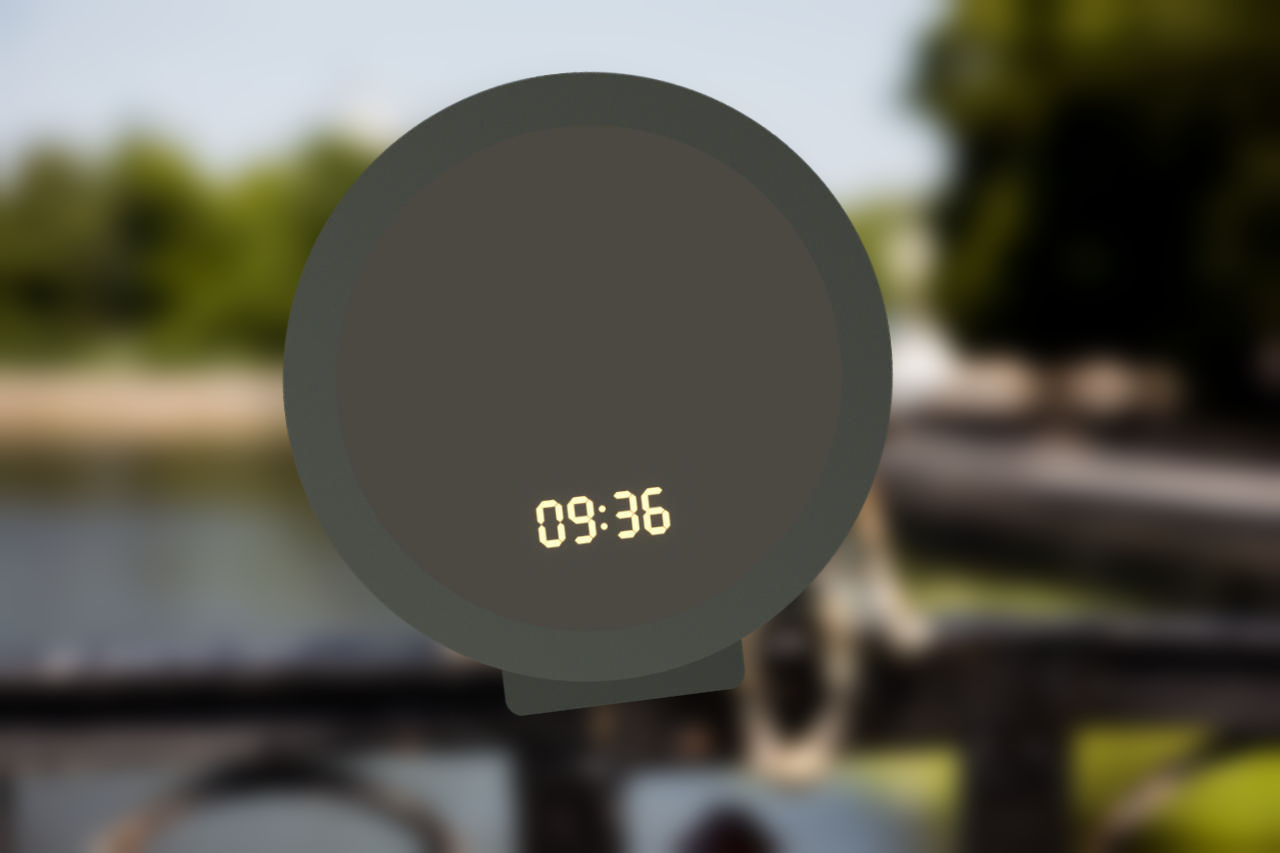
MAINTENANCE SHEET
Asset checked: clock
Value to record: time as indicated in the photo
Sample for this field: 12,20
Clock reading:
9,36
